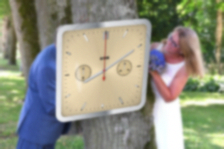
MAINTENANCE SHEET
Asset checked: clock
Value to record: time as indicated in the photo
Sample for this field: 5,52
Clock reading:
8,10
